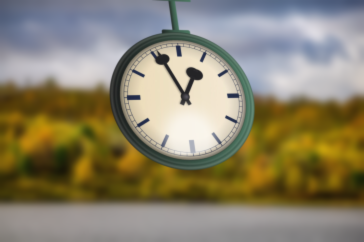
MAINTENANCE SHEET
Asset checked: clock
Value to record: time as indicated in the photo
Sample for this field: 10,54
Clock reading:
12,56
